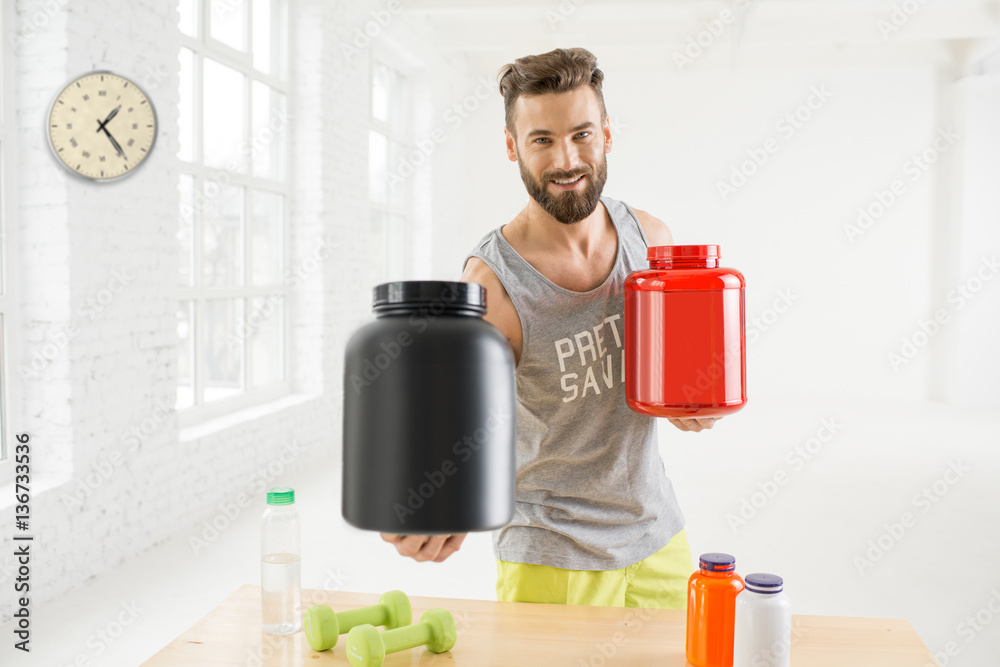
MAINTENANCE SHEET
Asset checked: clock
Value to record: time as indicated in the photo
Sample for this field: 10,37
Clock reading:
1,24
